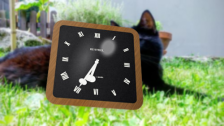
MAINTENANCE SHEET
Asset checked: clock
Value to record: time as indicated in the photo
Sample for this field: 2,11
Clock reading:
6,35
